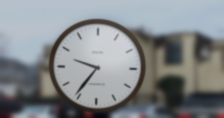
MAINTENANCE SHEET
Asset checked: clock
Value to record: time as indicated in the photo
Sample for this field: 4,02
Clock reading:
9,36
